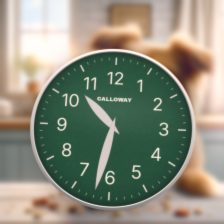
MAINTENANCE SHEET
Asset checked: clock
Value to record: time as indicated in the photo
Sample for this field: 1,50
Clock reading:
10,32
